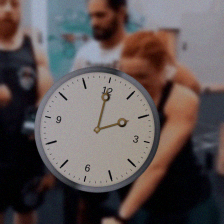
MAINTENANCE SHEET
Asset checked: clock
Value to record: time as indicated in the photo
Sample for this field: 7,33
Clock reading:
2,00
